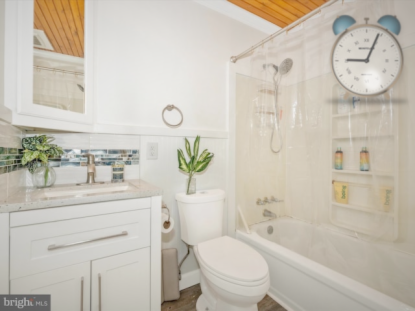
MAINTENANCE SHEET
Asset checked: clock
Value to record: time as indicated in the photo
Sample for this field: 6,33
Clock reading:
9,04
